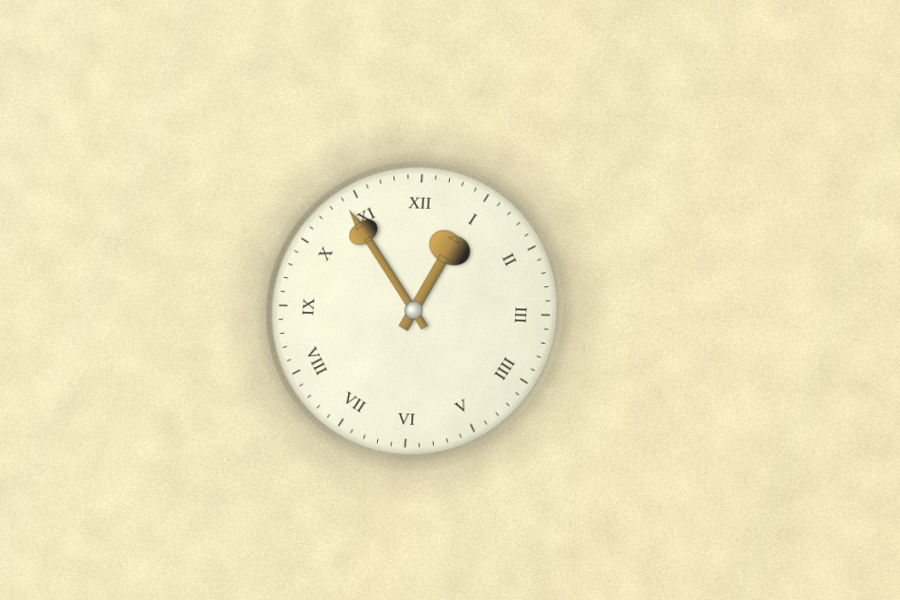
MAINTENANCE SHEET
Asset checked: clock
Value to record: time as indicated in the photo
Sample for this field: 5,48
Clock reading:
12,54
